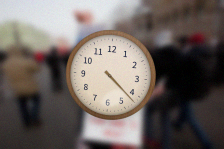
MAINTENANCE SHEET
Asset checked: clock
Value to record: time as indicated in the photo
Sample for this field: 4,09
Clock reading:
4,22
